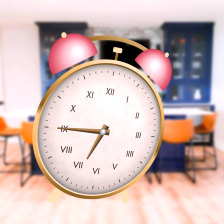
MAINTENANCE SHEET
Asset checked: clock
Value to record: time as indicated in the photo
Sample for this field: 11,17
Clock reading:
6,45
